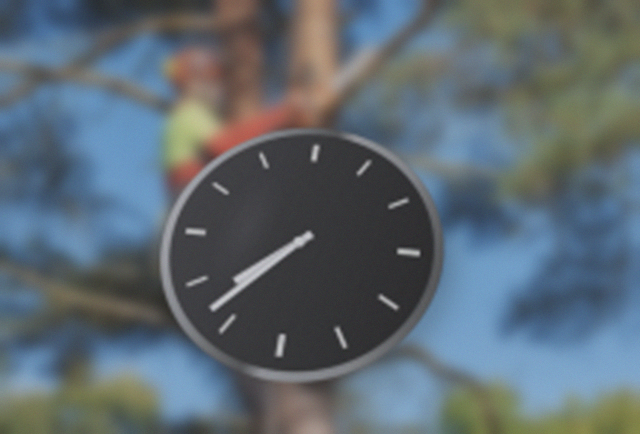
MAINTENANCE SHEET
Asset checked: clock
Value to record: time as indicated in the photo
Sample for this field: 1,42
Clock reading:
7,37
